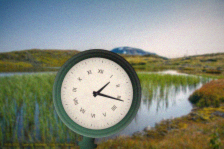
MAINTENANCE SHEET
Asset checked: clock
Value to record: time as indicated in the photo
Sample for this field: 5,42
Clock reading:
1,16
